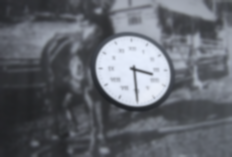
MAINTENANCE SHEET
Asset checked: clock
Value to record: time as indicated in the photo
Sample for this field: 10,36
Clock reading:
3,30
